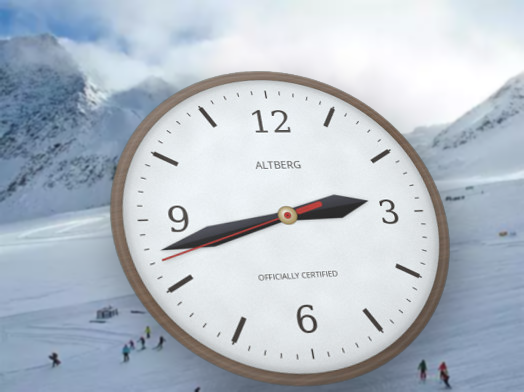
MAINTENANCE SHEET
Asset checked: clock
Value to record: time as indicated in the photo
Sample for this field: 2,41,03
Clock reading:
2,42,42
